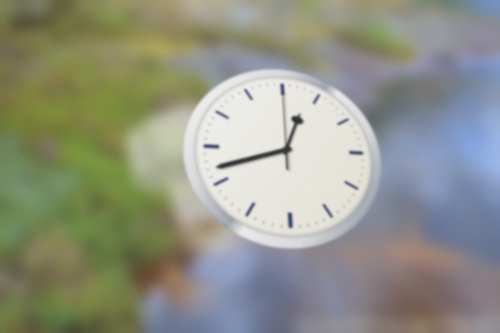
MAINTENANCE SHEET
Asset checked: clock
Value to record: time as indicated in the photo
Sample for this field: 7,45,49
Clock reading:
12,42,00
